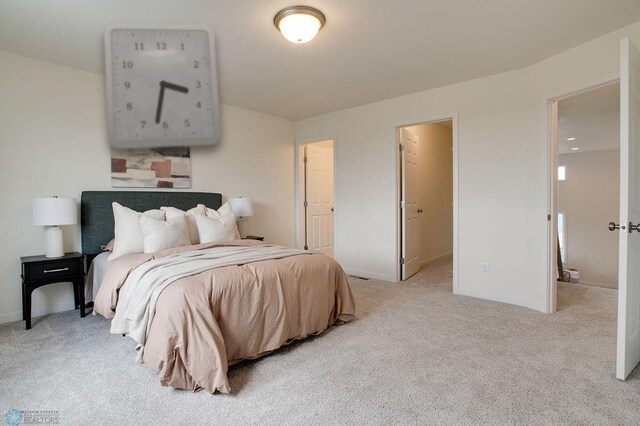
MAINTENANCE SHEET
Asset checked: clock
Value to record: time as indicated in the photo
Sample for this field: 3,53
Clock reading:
3,32
